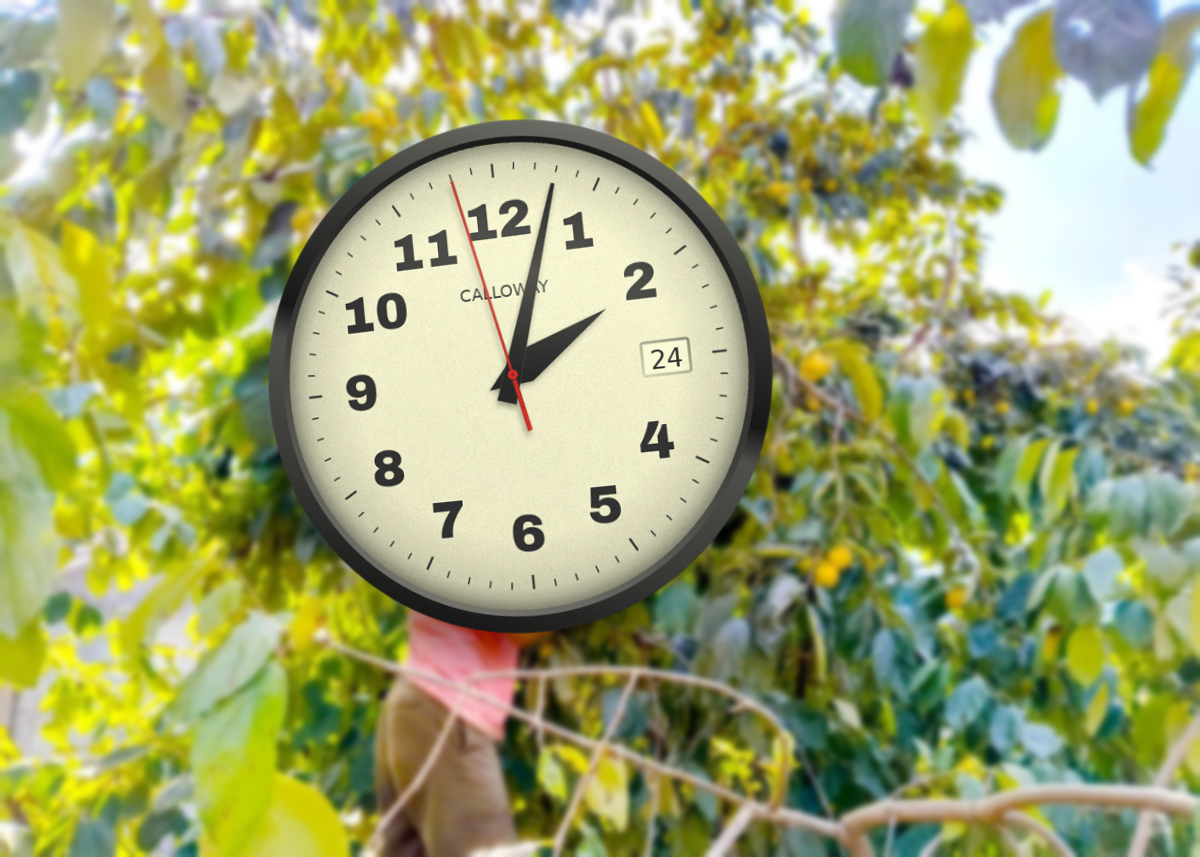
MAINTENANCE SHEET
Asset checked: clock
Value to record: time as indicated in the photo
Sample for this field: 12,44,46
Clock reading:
2,02,58
